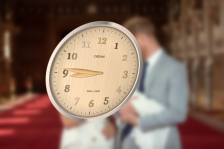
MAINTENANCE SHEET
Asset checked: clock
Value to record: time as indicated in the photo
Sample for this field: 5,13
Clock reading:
8,46
